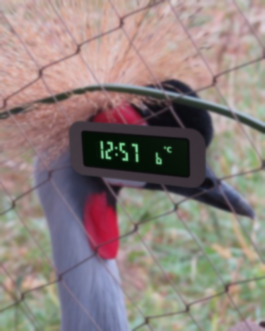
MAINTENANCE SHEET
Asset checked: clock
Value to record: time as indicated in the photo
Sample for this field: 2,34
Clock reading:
12,57
